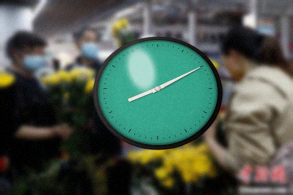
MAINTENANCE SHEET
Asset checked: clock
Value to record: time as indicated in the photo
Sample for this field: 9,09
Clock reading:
8,10
